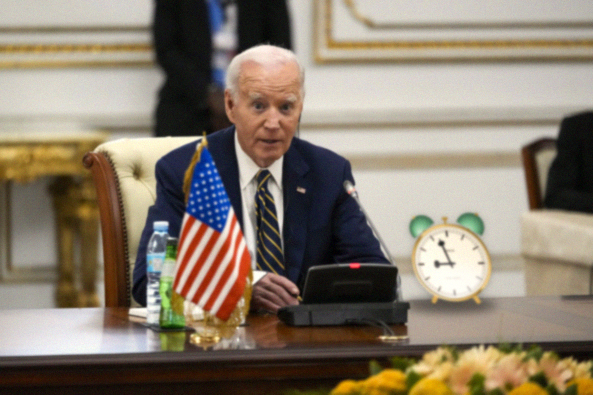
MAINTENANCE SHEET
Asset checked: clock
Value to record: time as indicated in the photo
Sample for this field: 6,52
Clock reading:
8,57
